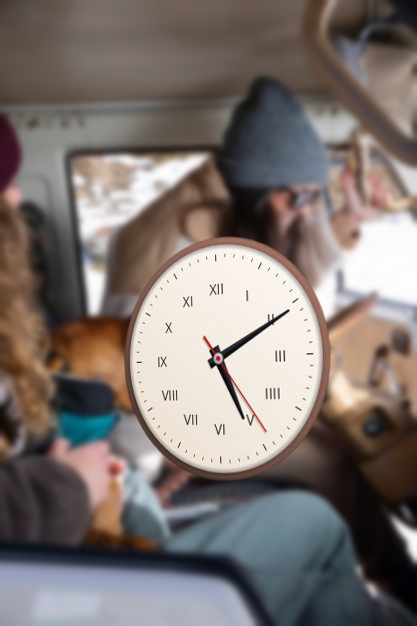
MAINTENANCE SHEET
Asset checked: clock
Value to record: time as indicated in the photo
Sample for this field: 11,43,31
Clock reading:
5,10,24
